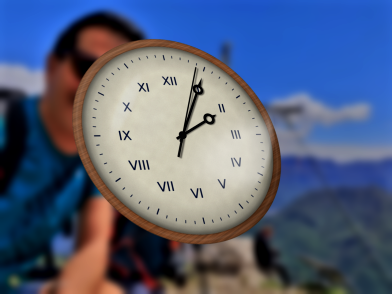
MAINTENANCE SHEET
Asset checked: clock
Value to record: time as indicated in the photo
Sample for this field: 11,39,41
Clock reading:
2,05,04
